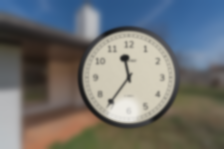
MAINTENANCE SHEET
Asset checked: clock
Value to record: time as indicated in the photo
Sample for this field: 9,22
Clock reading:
11,36
